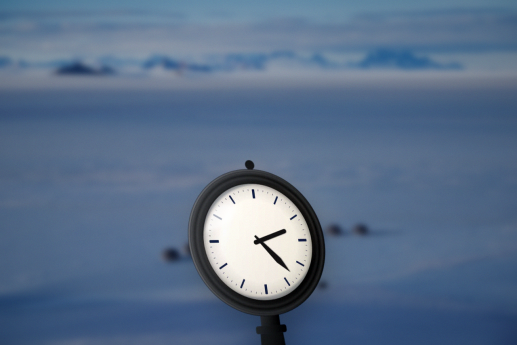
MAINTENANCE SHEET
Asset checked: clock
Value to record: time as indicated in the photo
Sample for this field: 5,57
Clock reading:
2,23
